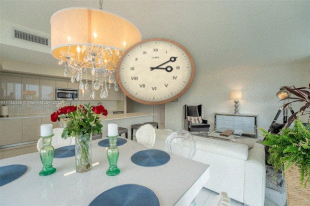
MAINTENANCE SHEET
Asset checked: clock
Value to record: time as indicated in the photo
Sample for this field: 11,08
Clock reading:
3,10
